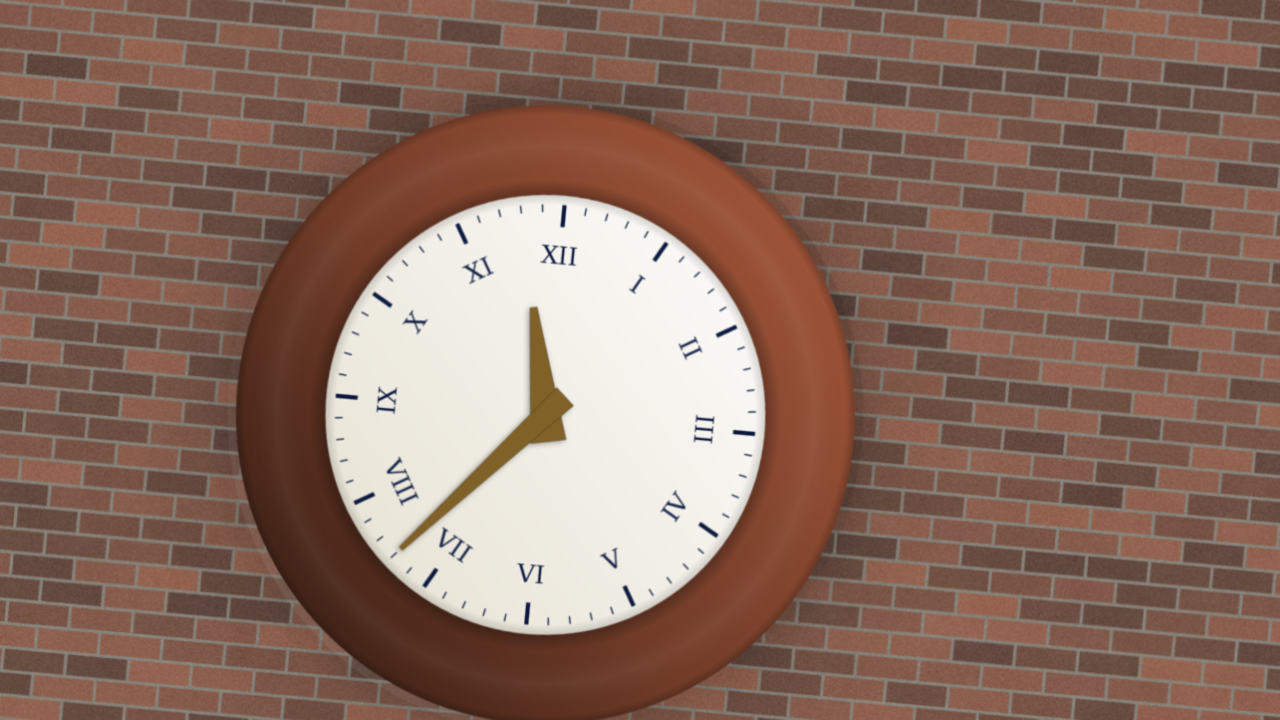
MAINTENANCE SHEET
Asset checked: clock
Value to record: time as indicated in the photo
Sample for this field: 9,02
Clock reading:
11,37
